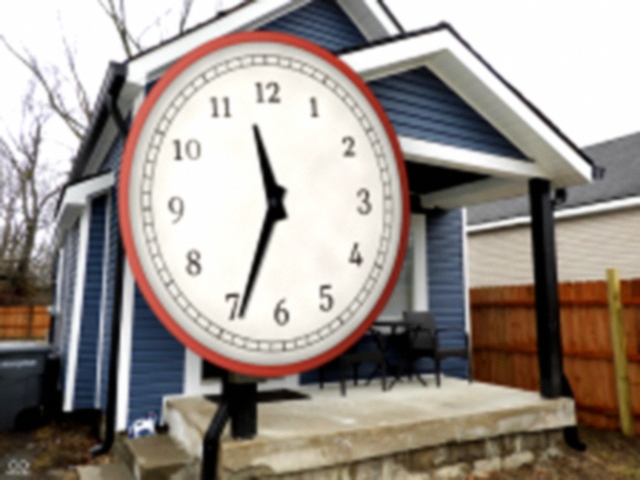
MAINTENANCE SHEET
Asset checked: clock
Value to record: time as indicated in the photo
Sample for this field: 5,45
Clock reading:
11,34
